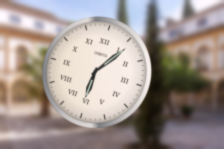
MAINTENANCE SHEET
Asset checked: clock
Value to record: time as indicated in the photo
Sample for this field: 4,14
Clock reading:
6,06
